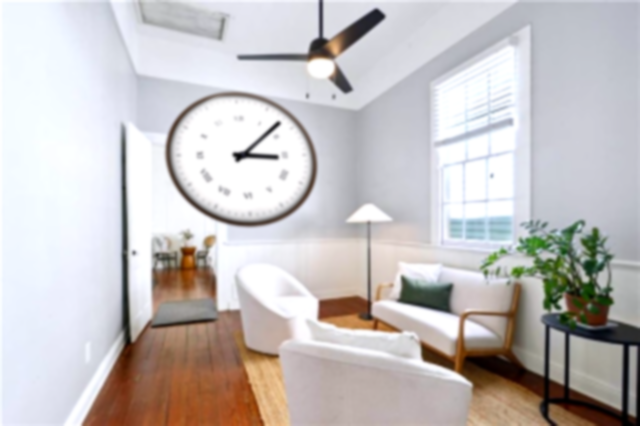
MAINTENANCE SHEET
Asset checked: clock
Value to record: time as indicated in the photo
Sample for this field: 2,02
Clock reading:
3,08
